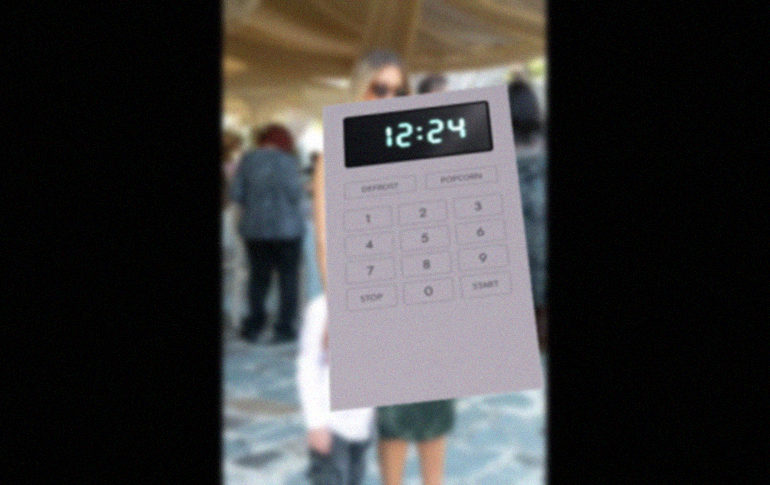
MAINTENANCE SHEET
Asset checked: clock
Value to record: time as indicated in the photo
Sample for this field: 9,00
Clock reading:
12,24
